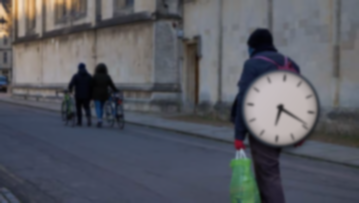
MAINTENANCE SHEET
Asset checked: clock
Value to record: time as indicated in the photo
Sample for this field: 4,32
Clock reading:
6,19
